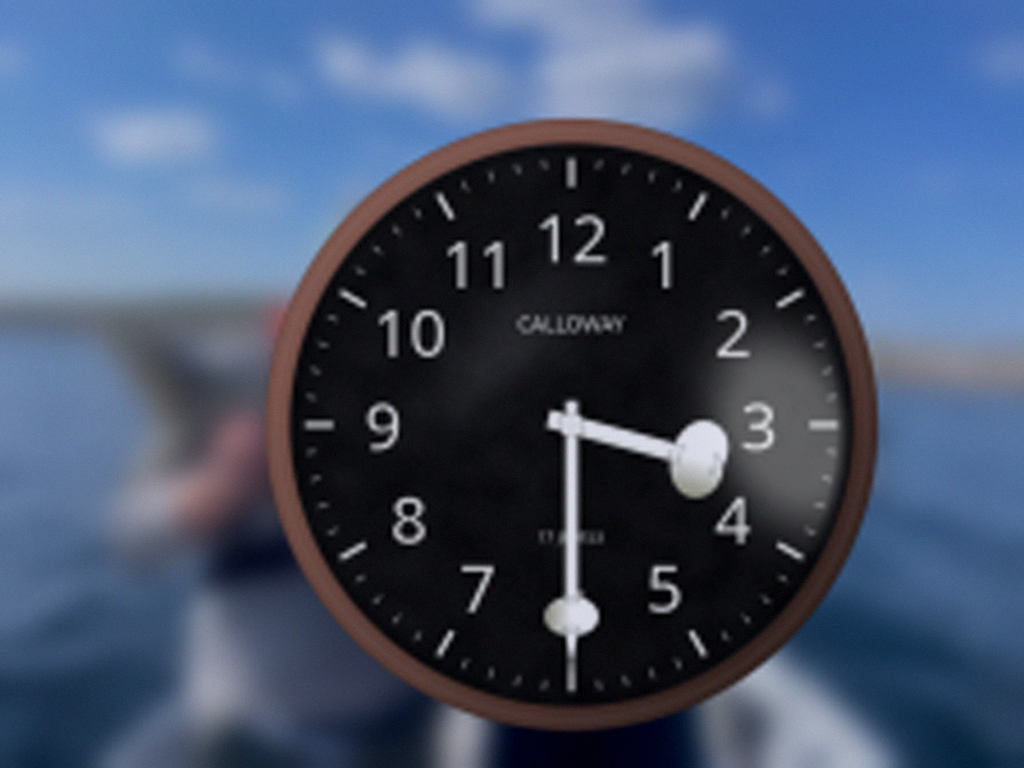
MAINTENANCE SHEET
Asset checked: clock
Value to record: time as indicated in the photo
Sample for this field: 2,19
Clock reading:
3,30
